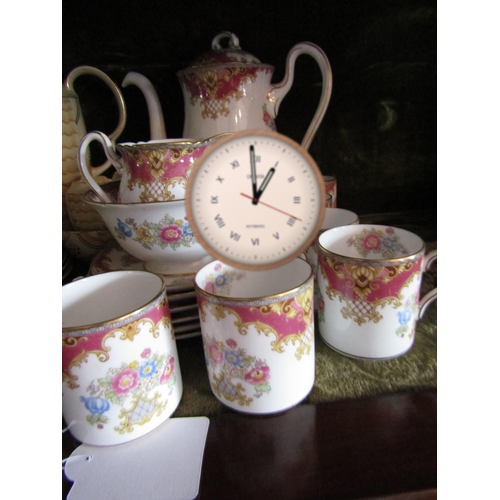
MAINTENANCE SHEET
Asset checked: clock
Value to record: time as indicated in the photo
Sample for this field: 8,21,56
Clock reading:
12,59,19
